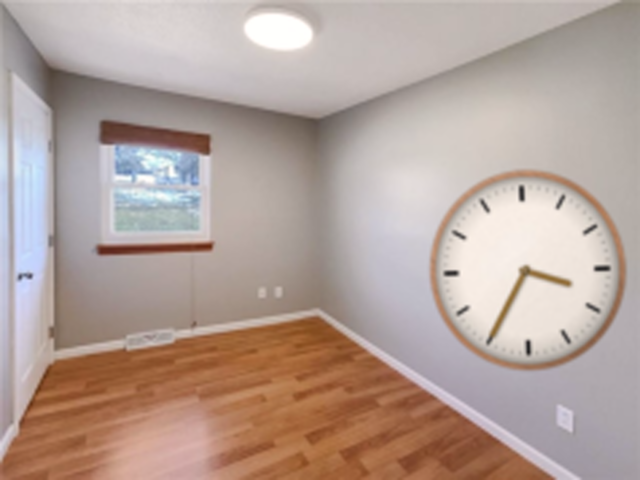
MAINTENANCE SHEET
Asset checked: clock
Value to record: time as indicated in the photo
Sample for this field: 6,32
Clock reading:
3,35
